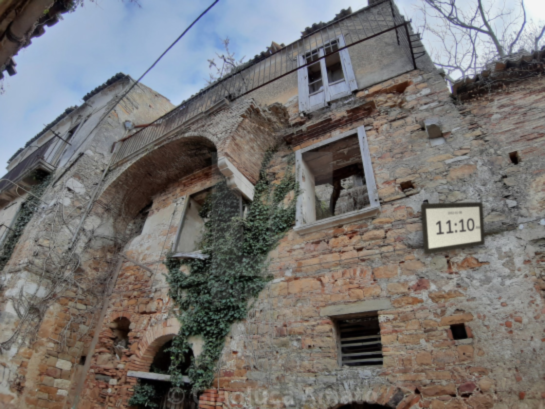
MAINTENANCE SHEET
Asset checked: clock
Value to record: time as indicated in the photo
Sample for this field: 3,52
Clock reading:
11,10
